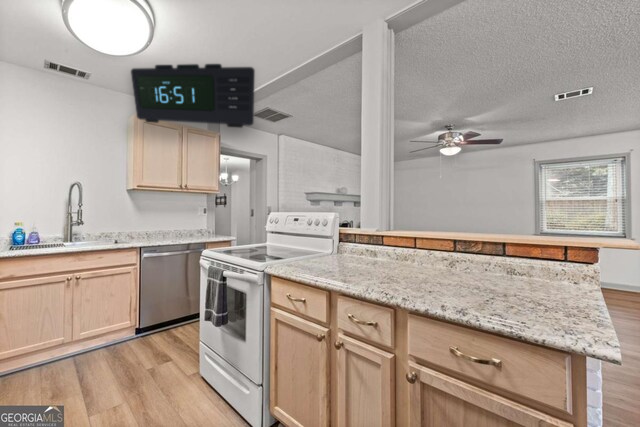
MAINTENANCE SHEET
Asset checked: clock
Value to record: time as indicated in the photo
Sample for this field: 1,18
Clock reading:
16,51
